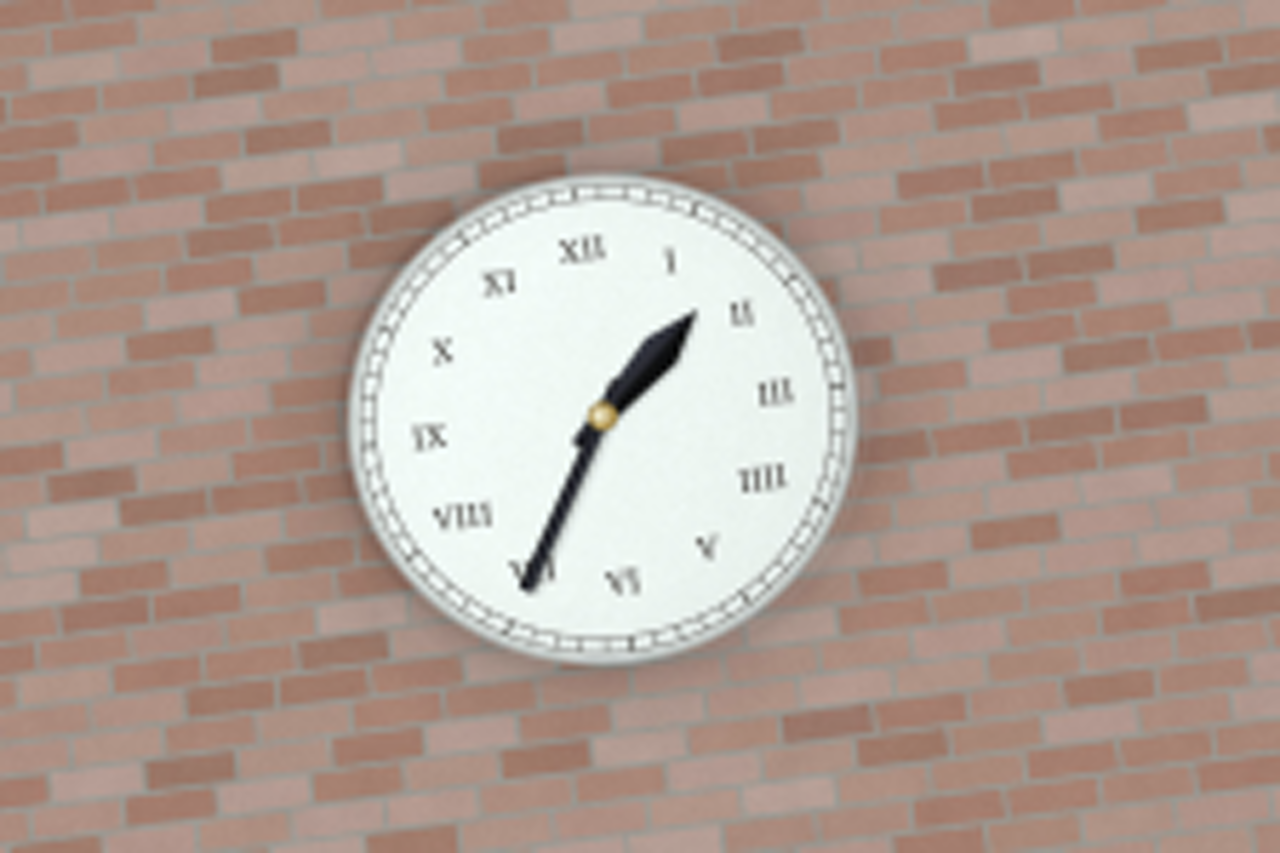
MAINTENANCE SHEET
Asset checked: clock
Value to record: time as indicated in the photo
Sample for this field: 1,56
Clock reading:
1,35
